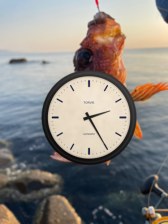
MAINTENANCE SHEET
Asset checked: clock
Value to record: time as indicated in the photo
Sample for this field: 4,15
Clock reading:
2,25
